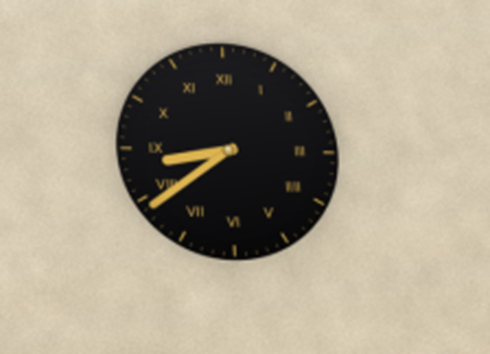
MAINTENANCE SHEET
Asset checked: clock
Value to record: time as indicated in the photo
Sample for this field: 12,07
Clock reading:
8,39
